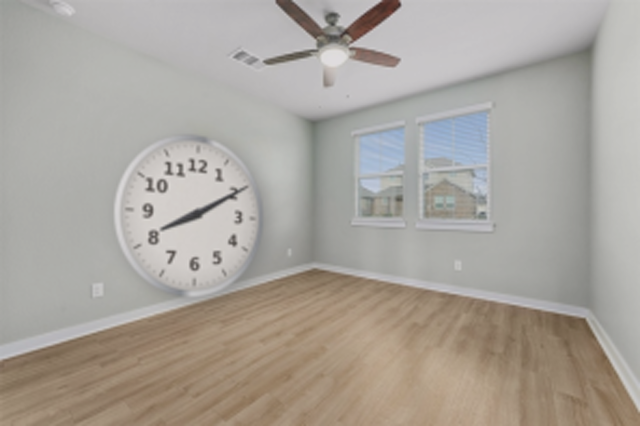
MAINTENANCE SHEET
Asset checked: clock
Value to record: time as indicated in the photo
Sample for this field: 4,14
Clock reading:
8,10
